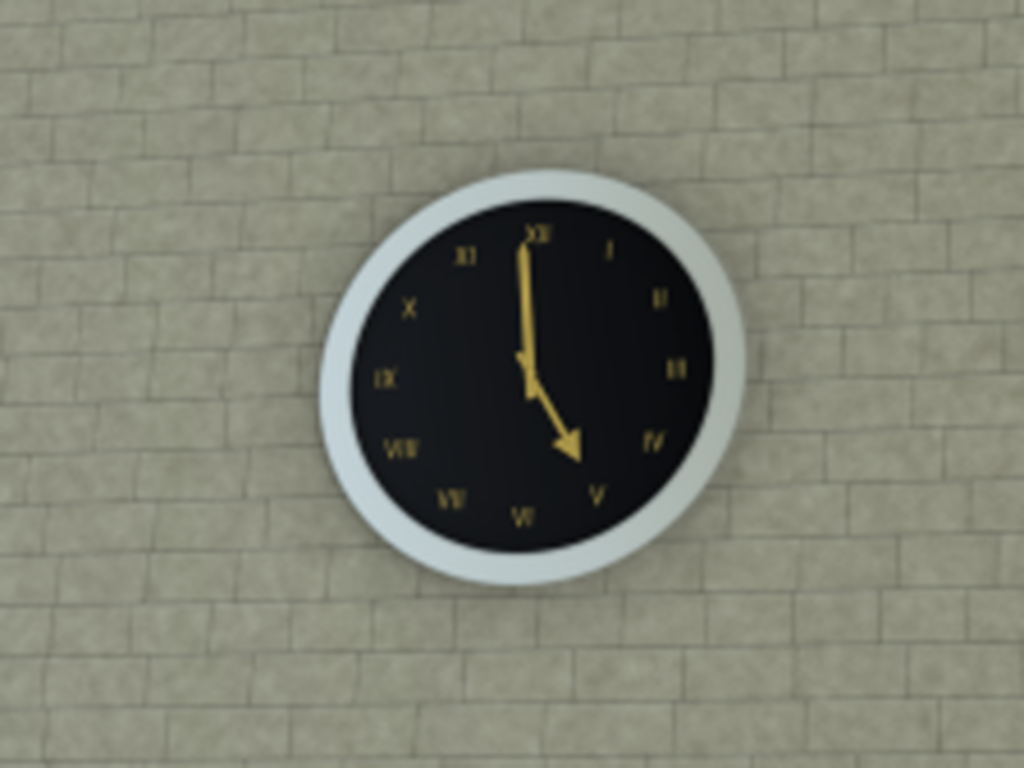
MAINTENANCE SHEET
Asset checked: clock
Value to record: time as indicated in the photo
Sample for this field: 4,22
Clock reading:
4,59
